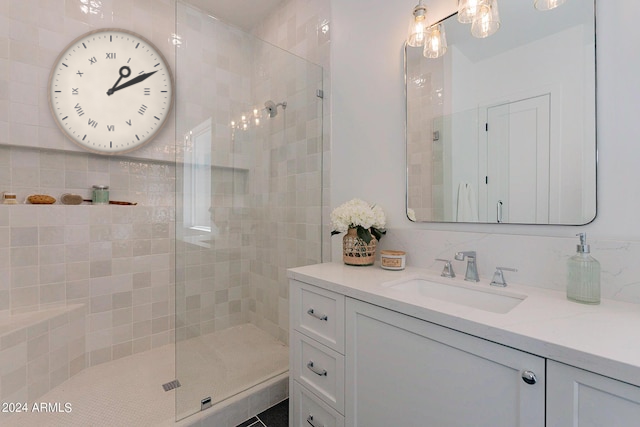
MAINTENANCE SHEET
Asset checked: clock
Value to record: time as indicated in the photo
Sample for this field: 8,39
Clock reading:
1,11
